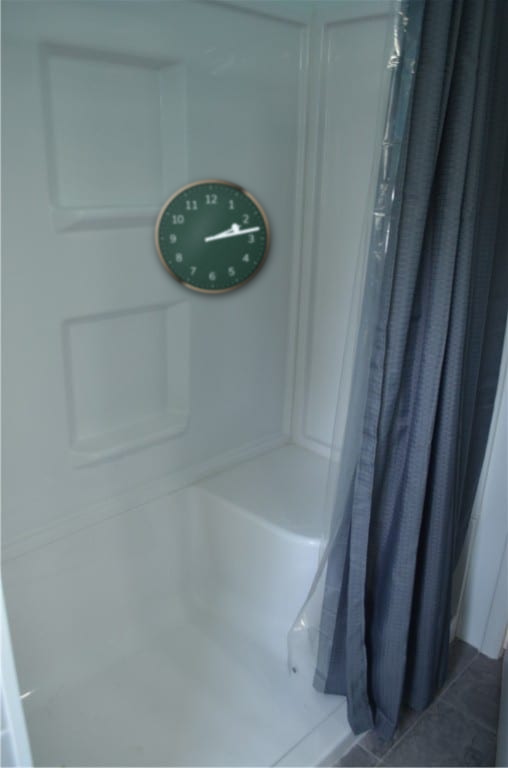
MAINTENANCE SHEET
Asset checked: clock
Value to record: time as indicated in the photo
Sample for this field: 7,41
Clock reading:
2,13
